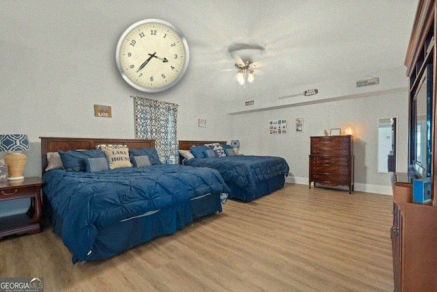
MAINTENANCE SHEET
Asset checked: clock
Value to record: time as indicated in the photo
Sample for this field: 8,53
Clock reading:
3,37
